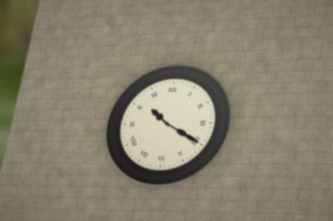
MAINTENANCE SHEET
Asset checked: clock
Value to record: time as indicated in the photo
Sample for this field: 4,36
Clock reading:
10,20
